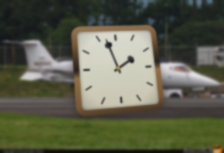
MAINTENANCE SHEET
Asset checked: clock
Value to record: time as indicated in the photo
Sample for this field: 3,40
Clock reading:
1,57
